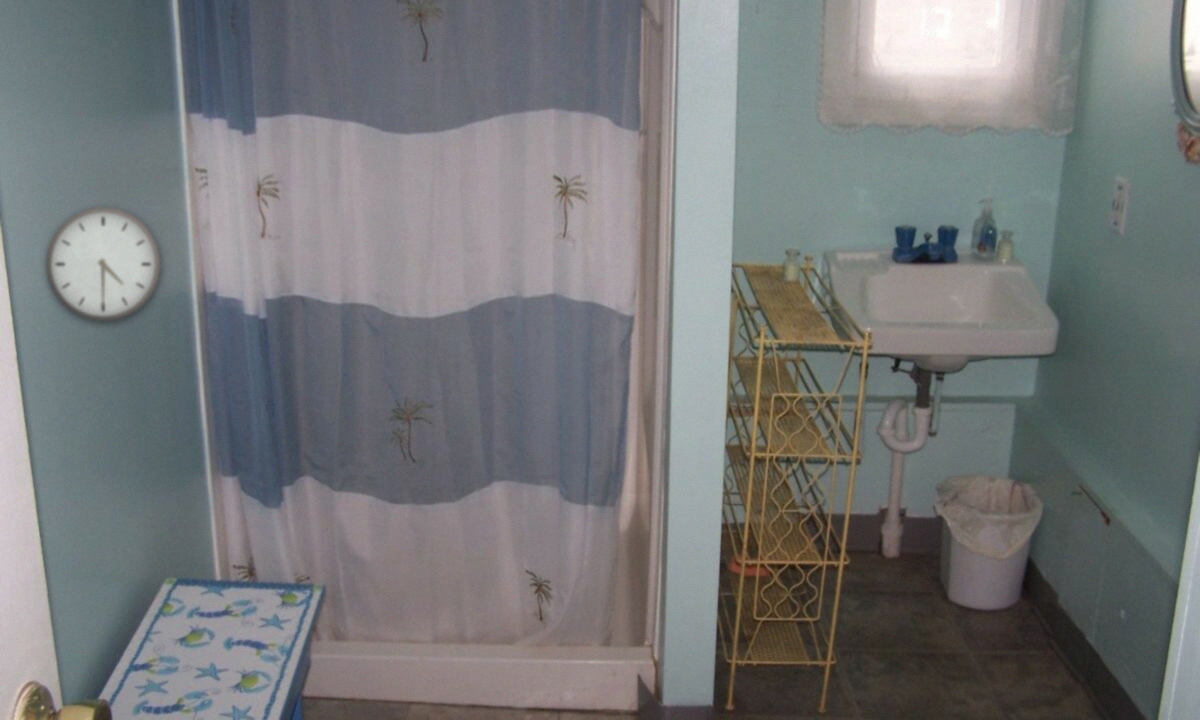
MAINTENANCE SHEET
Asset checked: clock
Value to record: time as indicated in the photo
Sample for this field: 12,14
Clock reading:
4,30
